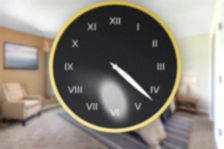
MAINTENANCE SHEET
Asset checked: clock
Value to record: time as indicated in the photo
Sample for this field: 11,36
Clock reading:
4,22
